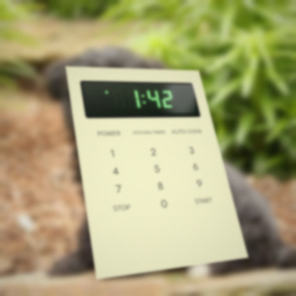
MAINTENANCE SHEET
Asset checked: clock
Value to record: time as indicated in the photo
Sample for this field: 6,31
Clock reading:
1,42
